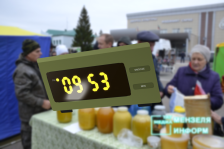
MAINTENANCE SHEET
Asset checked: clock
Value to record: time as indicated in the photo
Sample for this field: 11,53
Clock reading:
9,53
